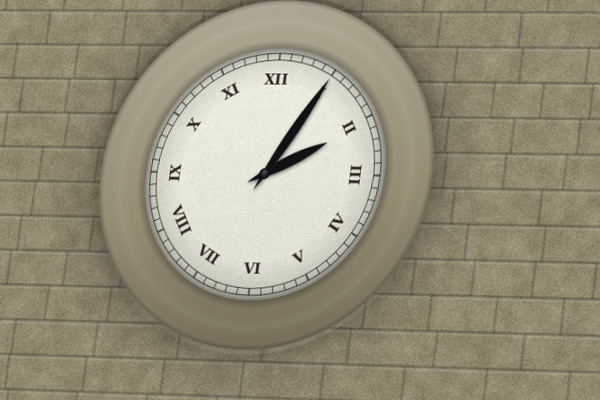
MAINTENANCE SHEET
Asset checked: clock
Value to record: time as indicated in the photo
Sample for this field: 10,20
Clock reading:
2,05
